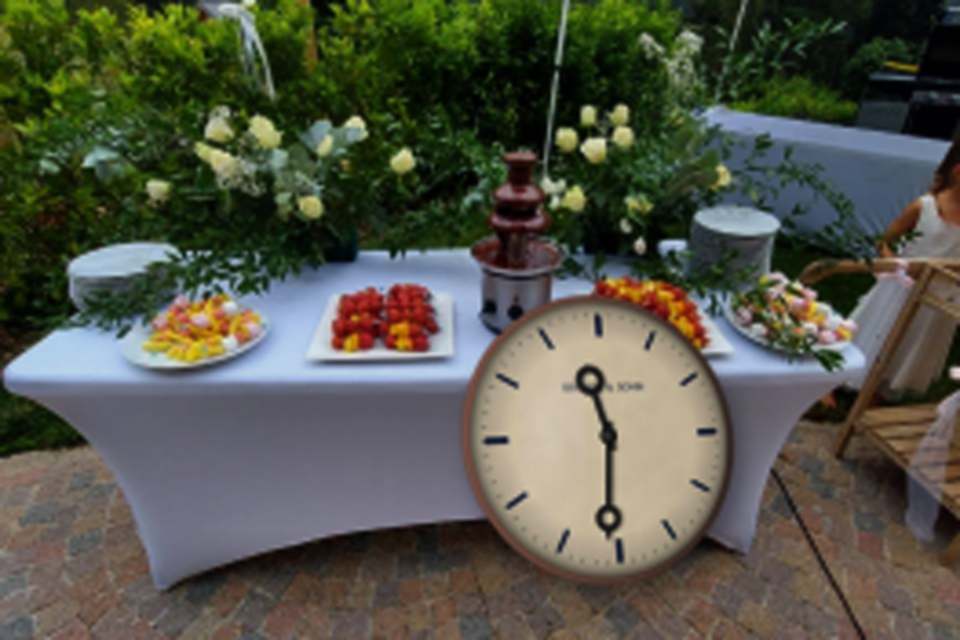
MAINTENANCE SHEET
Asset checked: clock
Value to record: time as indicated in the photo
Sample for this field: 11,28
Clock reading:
11,31
